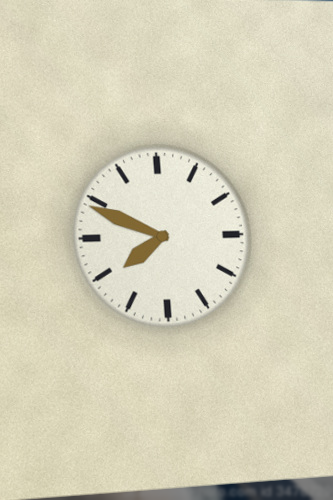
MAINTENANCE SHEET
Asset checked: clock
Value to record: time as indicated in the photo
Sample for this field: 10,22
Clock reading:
7,49
